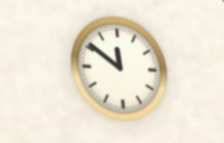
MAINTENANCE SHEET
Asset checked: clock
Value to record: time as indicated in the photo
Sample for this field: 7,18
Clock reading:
11,51
